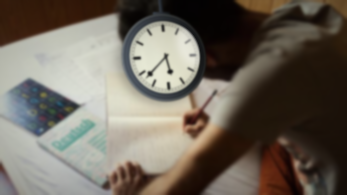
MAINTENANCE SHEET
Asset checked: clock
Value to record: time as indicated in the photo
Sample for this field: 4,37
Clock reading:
5,38
